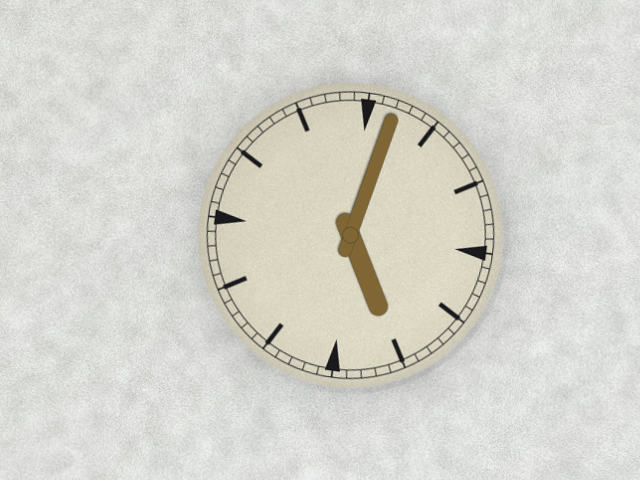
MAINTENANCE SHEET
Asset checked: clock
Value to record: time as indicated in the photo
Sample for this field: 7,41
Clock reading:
5,02
